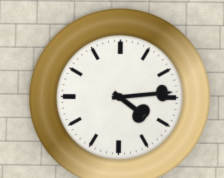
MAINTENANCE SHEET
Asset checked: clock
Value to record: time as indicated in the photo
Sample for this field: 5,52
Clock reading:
4,14
